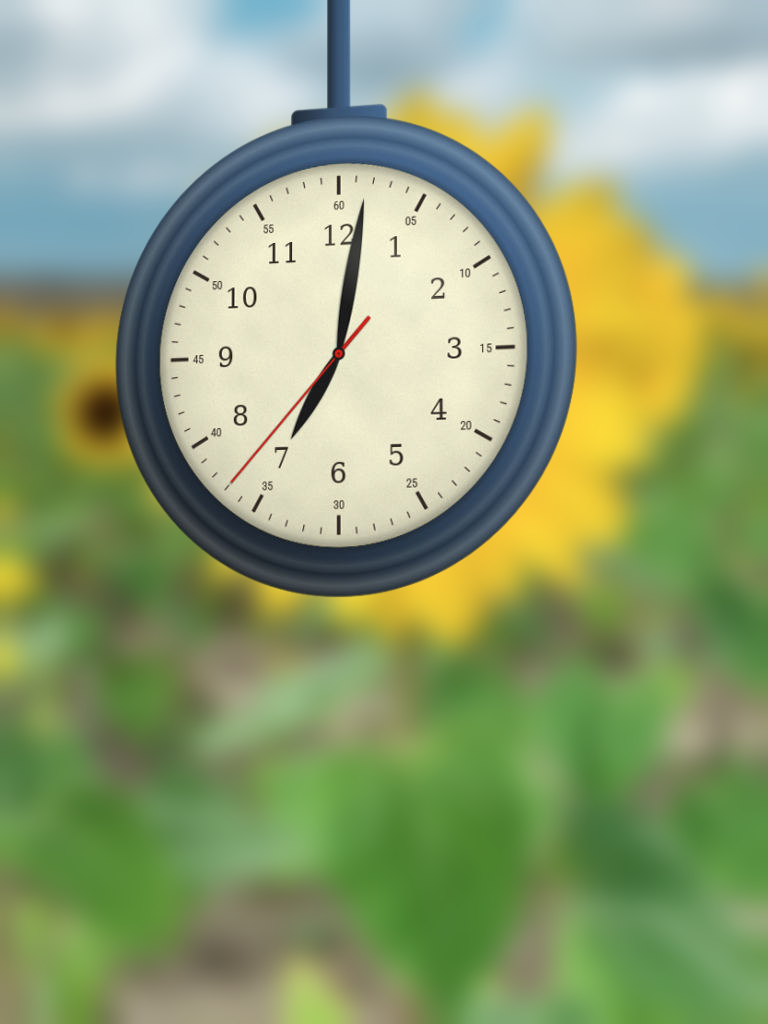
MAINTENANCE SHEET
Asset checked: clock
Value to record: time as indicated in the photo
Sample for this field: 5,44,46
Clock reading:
7,01,37
